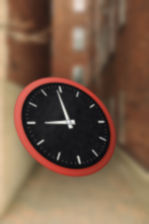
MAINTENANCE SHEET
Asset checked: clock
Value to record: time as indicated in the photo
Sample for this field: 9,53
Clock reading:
8,59
